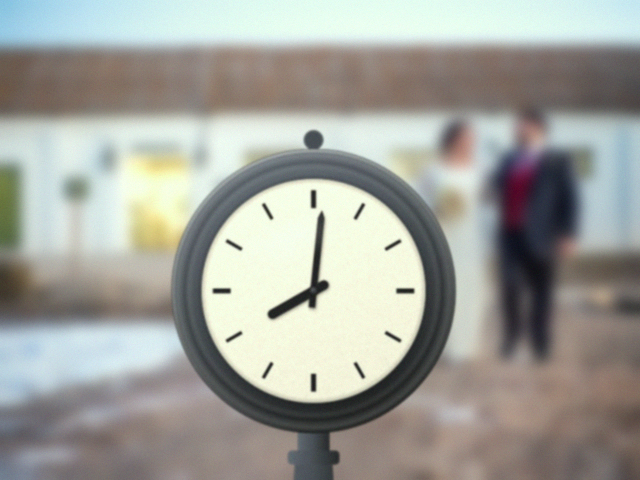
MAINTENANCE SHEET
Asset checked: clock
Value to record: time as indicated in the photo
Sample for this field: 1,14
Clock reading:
8,01
